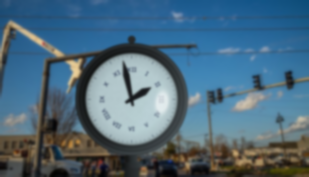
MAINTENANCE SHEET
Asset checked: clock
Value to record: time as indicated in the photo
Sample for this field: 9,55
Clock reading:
1,58
